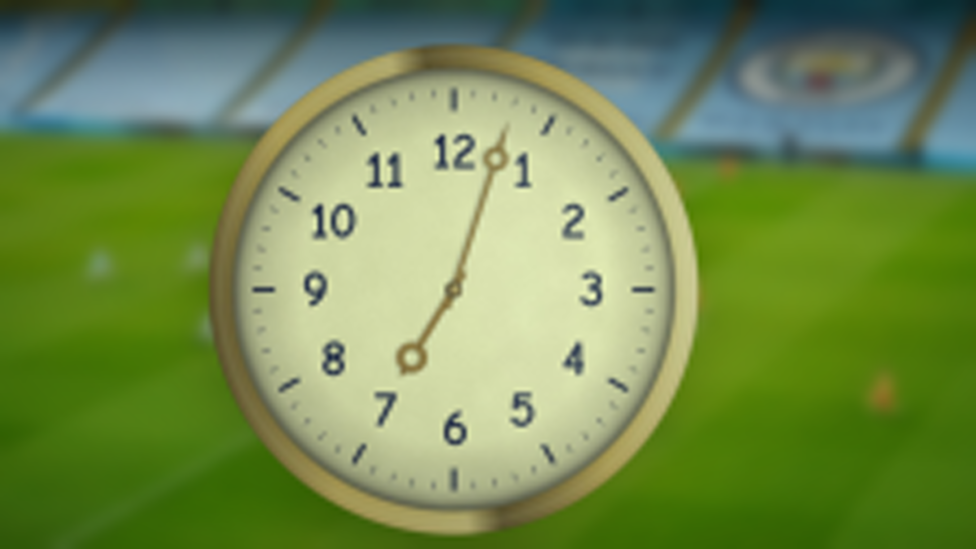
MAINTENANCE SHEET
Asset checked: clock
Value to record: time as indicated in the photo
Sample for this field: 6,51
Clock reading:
7,03
